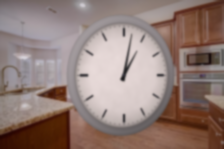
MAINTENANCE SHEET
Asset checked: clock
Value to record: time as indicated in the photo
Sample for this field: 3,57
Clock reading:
1,02
